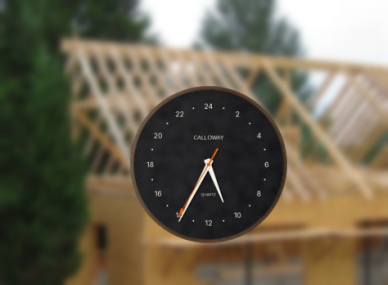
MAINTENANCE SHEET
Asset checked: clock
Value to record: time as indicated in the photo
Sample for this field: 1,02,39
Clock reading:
10,34,35
